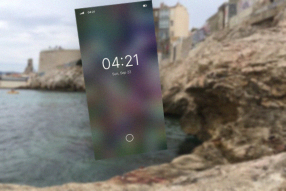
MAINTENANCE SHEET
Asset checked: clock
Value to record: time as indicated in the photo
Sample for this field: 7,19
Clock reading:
4,21
